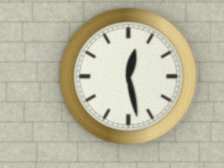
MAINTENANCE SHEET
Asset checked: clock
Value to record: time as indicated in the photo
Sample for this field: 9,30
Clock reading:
12,28
